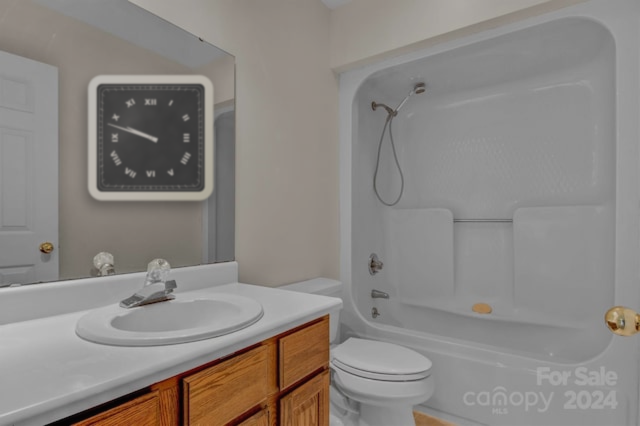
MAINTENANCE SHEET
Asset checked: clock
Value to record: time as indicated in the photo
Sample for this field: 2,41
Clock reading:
9,48
